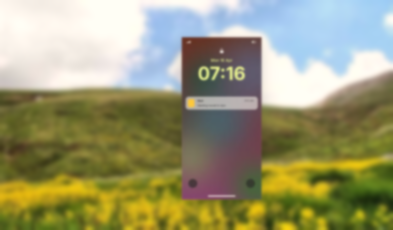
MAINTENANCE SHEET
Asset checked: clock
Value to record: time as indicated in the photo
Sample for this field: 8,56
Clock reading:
7,16
